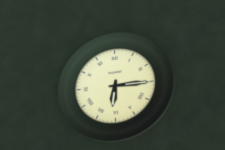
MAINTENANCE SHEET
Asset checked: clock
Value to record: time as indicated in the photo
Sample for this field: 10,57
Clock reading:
6,15
